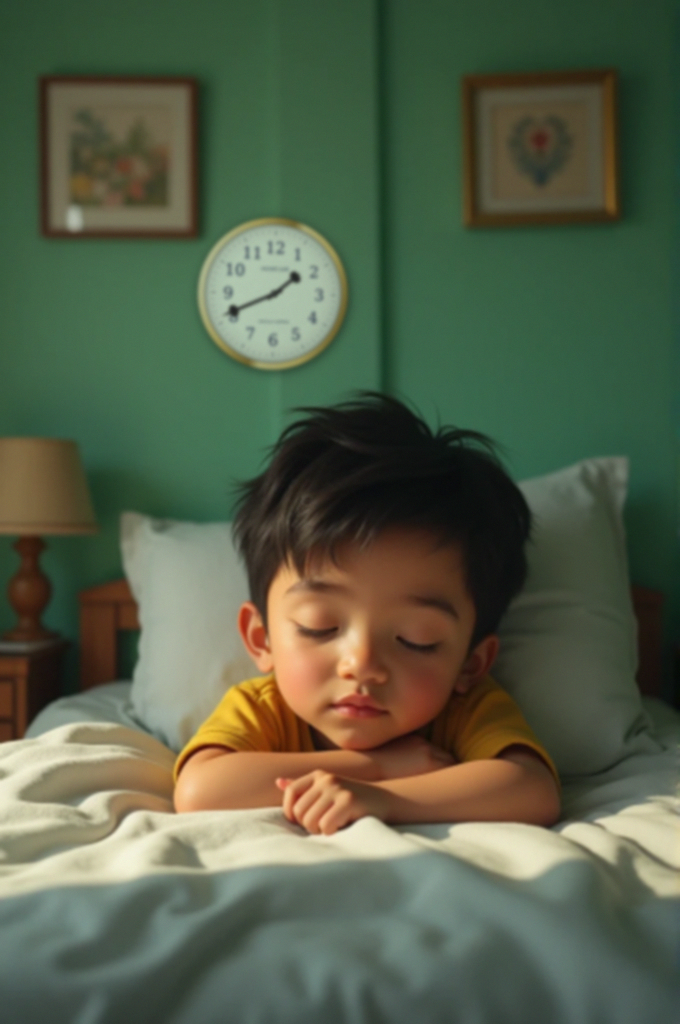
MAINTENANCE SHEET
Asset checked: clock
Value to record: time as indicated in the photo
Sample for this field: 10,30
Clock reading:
1,41
